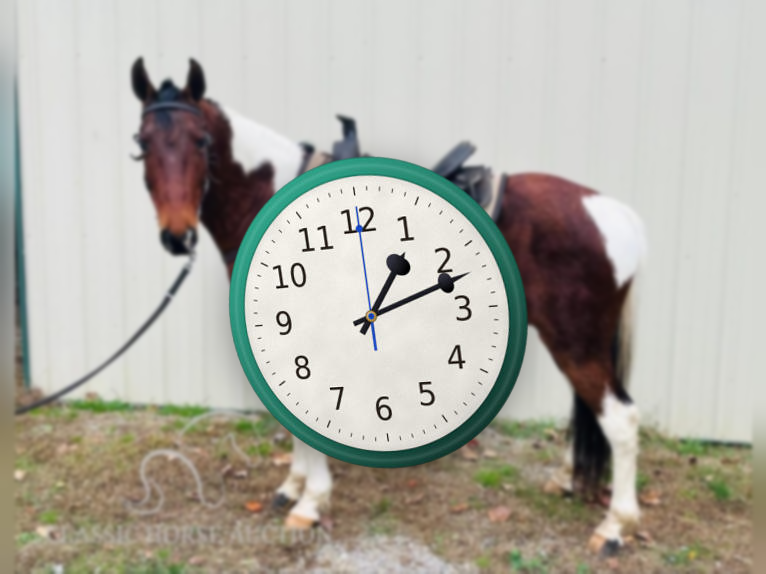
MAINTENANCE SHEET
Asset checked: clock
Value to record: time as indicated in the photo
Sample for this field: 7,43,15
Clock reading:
1,12,00
